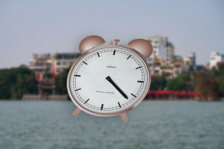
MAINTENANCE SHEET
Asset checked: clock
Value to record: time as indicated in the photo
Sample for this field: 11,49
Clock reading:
4,22
